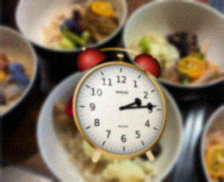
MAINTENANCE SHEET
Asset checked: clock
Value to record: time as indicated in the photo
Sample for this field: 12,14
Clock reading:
2,14
